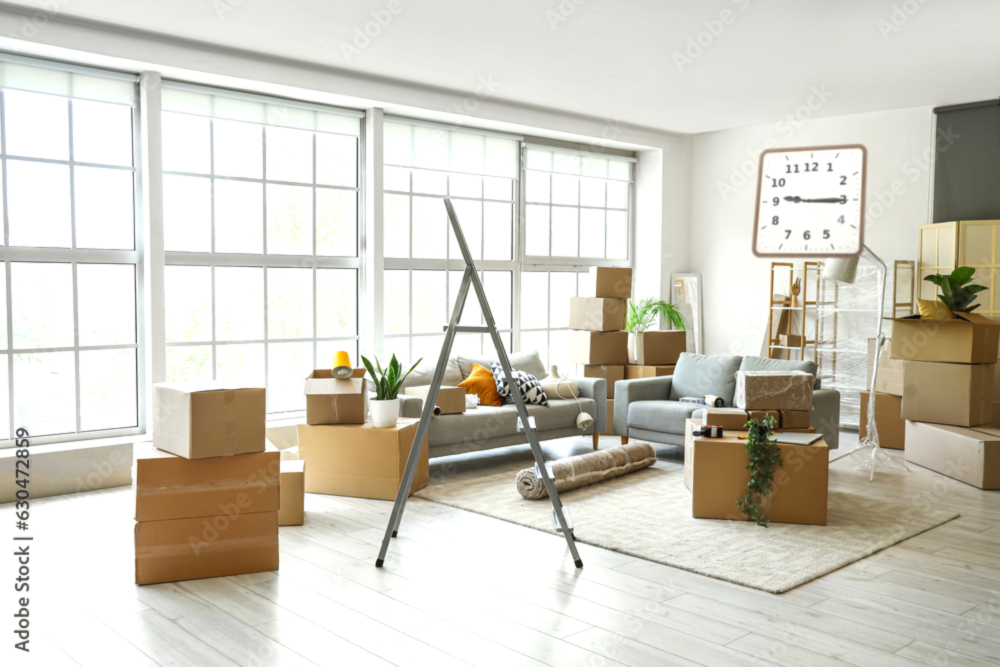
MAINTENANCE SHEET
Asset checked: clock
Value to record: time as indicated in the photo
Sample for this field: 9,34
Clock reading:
9,15
